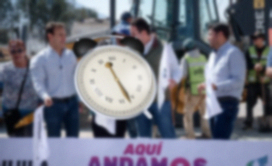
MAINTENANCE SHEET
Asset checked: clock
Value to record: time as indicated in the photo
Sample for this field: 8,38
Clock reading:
11,27
